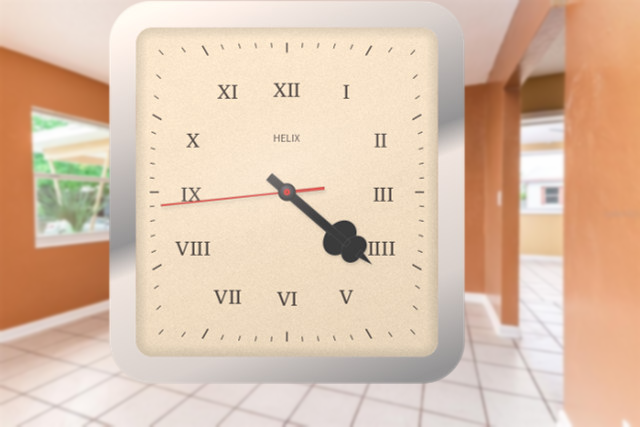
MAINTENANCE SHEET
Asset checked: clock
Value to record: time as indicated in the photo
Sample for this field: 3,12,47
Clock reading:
4,21,44
